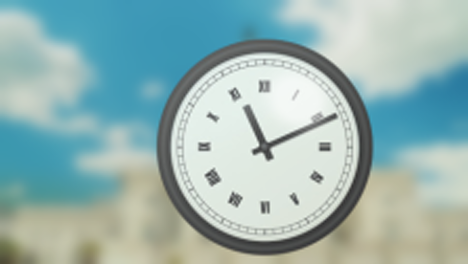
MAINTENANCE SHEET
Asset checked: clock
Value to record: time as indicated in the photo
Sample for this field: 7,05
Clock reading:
11,11
